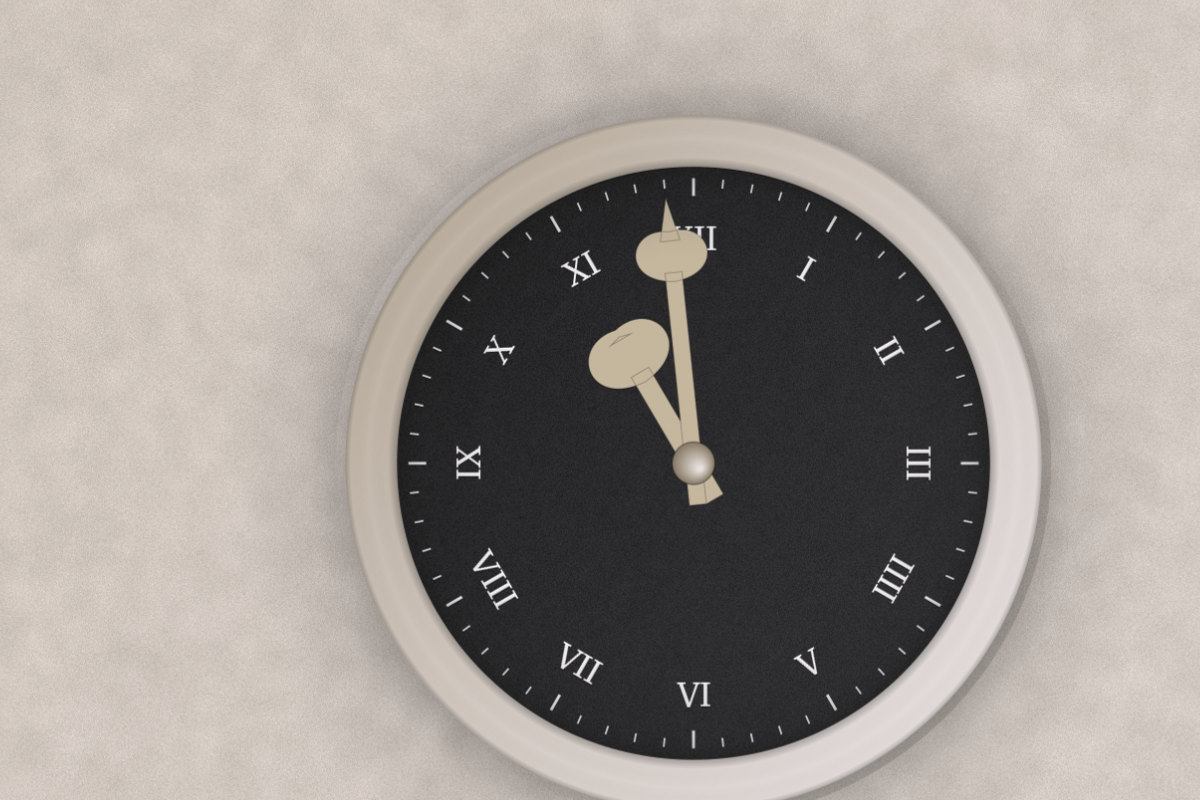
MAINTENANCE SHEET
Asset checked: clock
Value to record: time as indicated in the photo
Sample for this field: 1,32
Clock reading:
10,59
